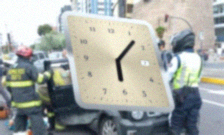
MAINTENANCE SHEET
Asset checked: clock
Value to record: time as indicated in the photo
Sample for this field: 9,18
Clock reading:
6,07
